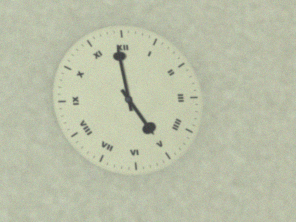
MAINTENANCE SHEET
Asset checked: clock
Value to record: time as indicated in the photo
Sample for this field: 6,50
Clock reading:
4,59
